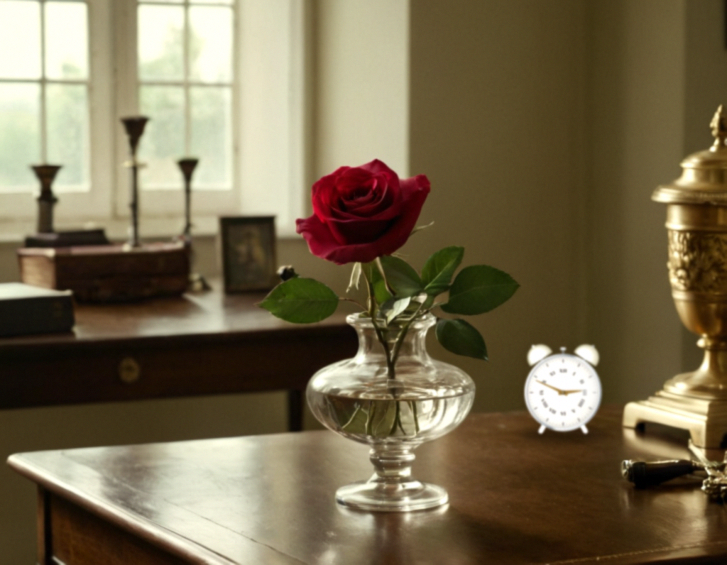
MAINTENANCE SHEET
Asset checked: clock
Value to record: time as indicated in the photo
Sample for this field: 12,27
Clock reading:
2,49
